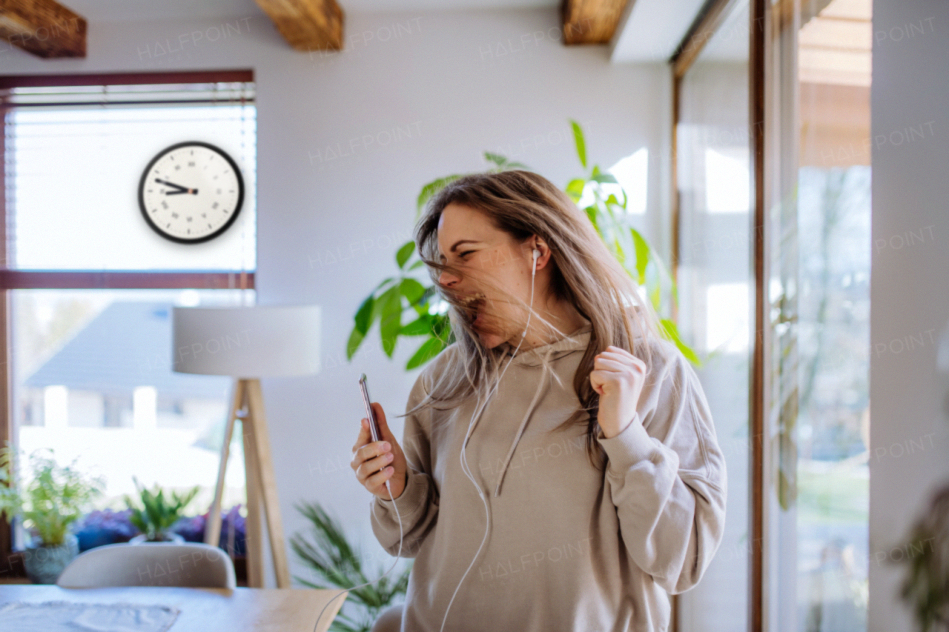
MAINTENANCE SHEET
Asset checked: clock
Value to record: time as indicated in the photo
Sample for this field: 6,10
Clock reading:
8,48
